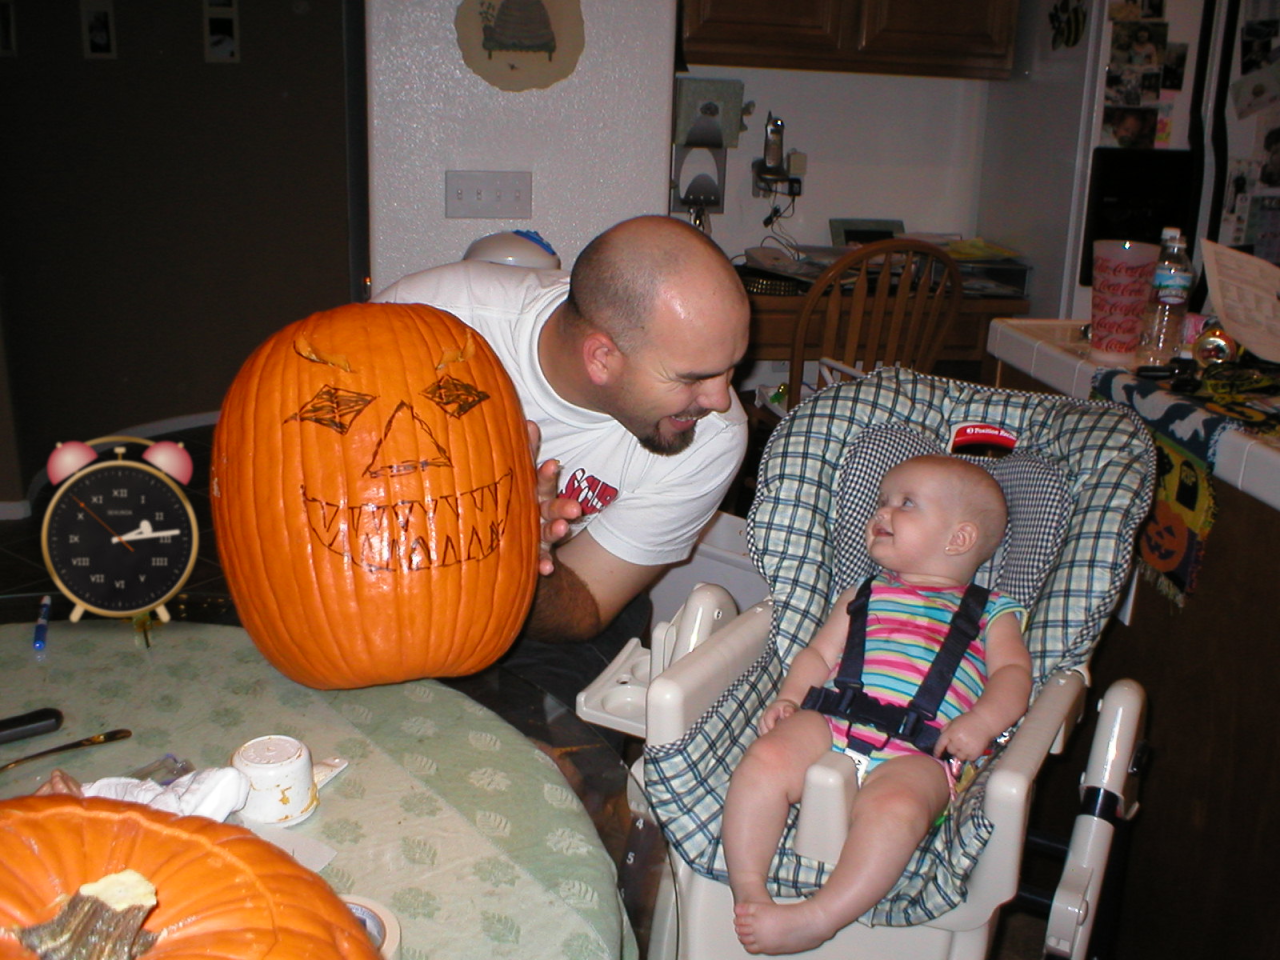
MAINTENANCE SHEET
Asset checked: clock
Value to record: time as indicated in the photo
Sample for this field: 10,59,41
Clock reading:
2,13,52
